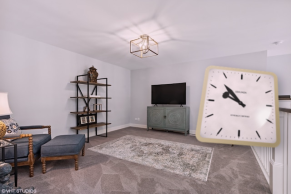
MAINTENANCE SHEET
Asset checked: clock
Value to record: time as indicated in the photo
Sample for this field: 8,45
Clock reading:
9,53
